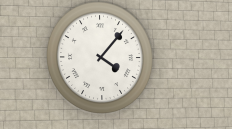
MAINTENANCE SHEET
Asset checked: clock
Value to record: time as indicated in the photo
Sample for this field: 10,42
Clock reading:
4,07
